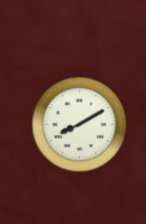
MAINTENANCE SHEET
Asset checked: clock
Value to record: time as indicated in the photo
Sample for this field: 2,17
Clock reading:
8,10
